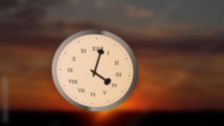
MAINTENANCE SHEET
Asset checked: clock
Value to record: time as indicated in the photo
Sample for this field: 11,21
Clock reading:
4,02
